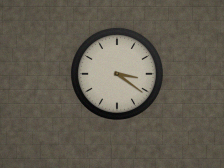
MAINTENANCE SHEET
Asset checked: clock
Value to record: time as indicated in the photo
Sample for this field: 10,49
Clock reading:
3,21
